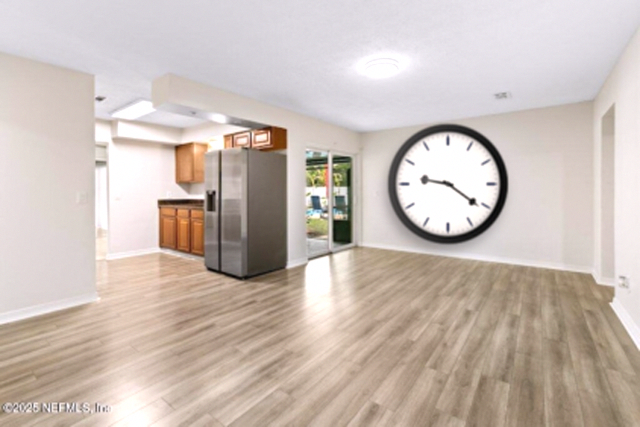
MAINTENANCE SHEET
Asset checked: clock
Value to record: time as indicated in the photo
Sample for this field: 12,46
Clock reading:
9,21
